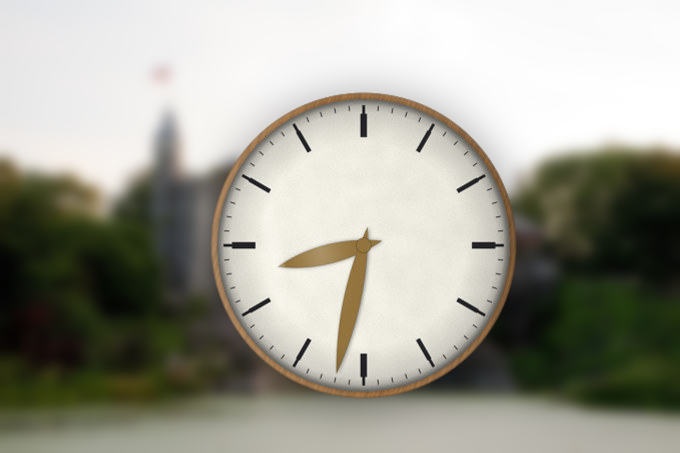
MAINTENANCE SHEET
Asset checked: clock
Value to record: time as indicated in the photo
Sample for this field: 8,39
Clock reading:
8,32
